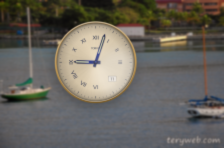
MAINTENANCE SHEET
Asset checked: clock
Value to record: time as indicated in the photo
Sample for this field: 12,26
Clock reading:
9,03
